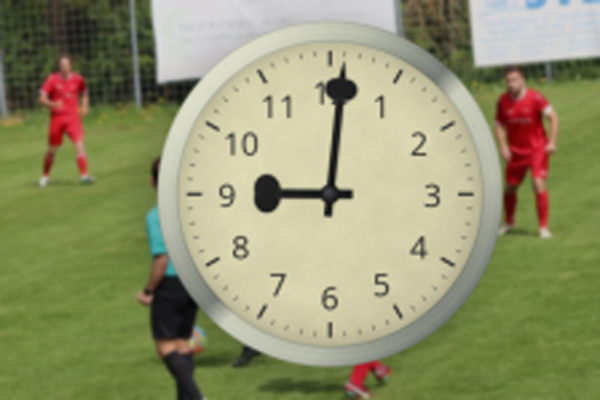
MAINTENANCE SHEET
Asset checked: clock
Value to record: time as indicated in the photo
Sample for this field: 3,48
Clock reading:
9,01
